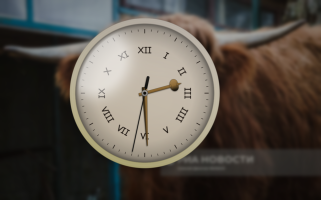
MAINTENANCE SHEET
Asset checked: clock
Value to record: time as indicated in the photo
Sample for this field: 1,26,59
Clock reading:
2,29,32
